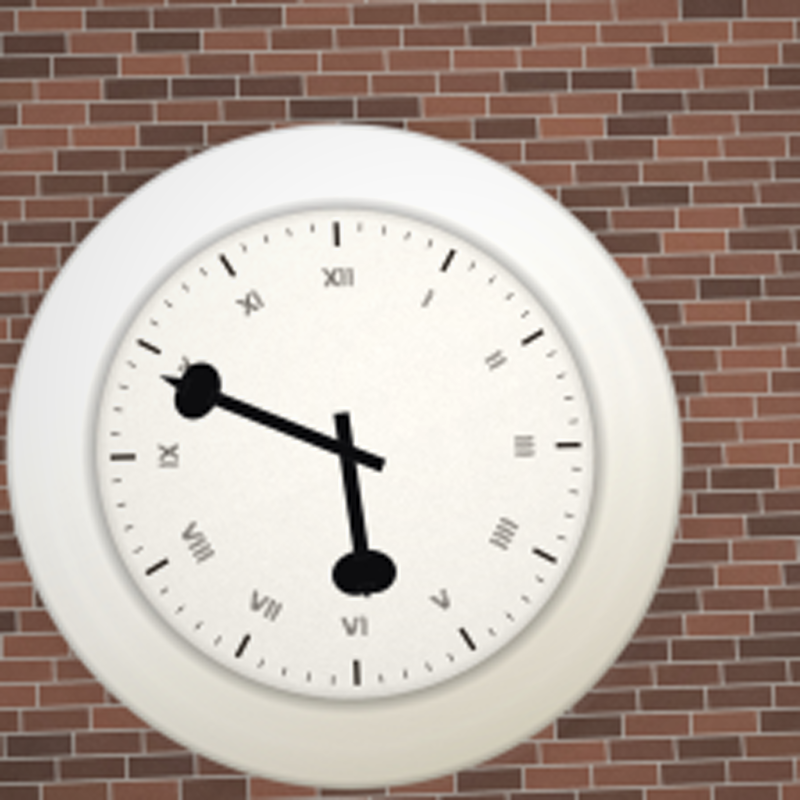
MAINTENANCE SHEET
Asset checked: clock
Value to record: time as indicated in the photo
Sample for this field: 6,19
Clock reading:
5,49
